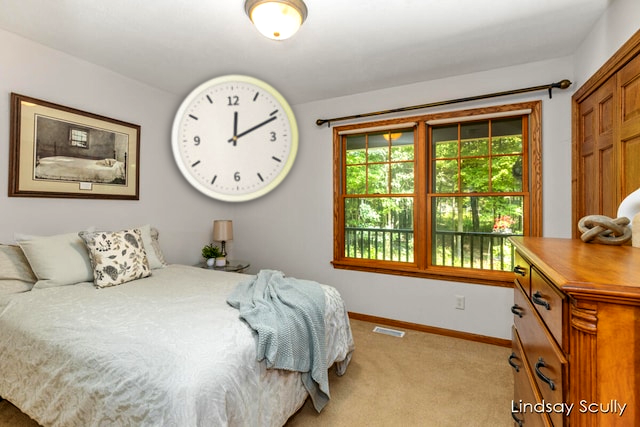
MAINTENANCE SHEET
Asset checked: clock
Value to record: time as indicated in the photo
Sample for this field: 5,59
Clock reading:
12,11
